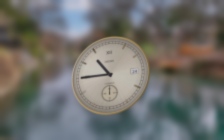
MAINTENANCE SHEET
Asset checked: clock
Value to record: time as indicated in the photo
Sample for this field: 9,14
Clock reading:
10,45
